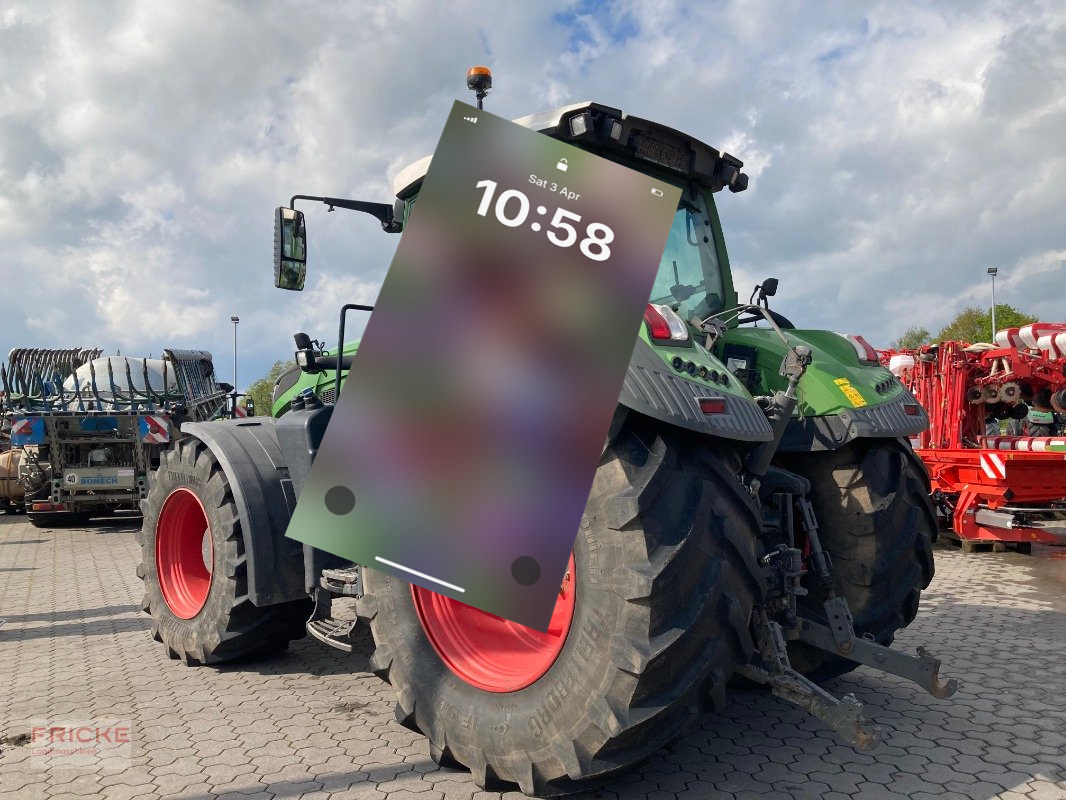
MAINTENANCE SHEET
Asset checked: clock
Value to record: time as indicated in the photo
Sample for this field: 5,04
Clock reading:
10,58
